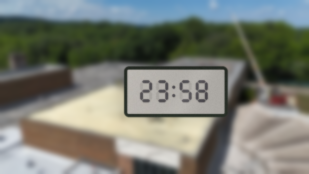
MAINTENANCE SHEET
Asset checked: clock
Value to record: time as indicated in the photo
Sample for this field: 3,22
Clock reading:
23,58
